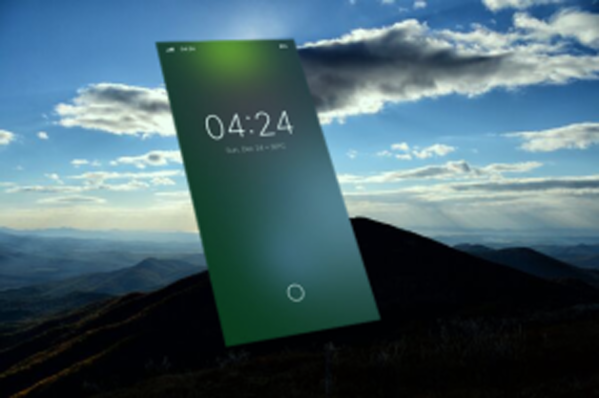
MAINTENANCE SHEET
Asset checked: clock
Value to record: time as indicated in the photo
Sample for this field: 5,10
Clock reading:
4,24
